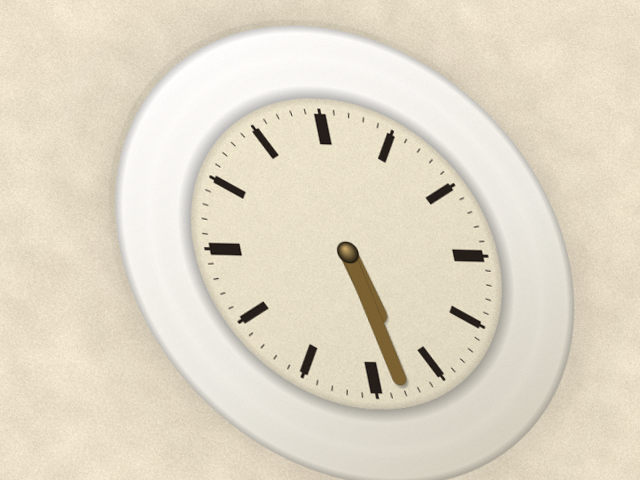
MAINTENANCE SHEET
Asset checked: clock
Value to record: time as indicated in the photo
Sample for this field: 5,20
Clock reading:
5,28
